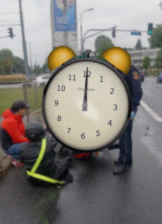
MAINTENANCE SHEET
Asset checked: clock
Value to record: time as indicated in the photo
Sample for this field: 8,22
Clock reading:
12,00
